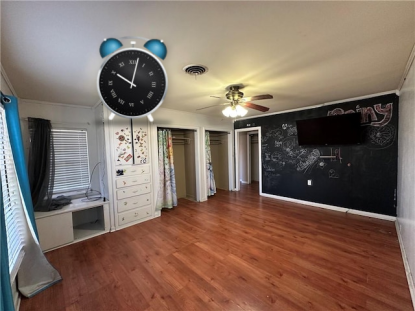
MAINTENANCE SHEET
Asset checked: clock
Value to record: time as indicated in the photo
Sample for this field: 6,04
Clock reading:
10,02
